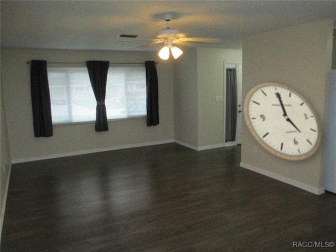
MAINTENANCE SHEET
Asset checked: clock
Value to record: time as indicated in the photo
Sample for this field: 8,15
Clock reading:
5,00
